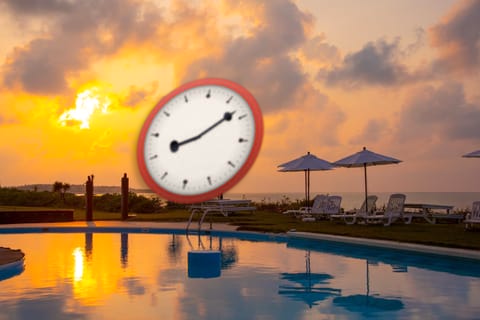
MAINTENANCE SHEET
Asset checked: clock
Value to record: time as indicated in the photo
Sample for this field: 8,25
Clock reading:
8,08
